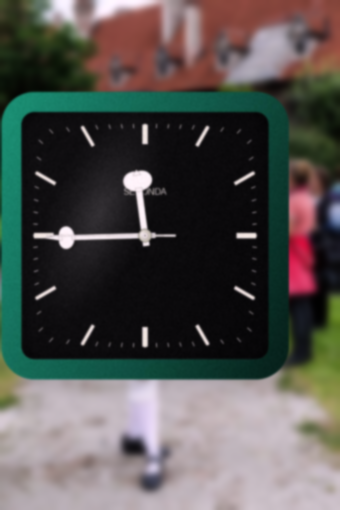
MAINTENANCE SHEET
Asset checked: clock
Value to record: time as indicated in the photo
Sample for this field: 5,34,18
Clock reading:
11,44,45
